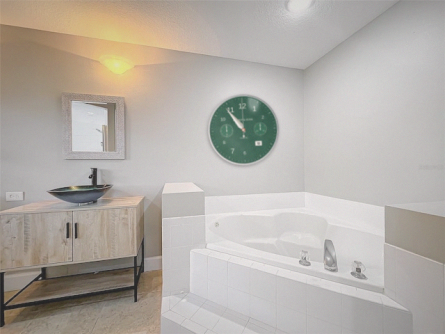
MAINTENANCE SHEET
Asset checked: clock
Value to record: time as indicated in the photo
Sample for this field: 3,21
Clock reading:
10,54
